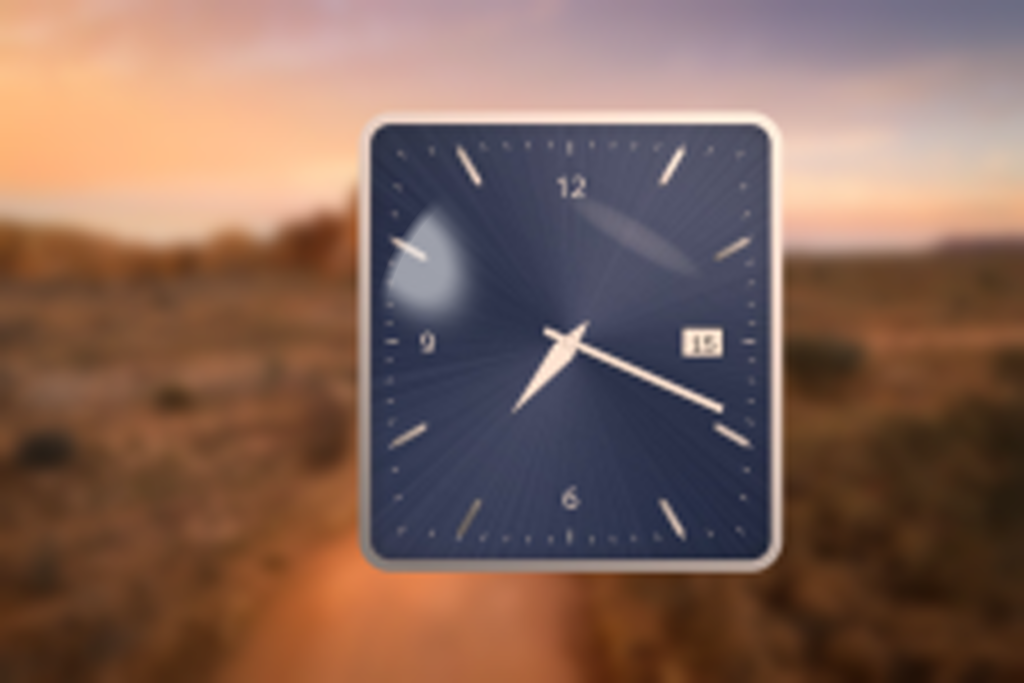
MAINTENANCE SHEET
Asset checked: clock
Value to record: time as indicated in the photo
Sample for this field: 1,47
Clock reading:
7,19
